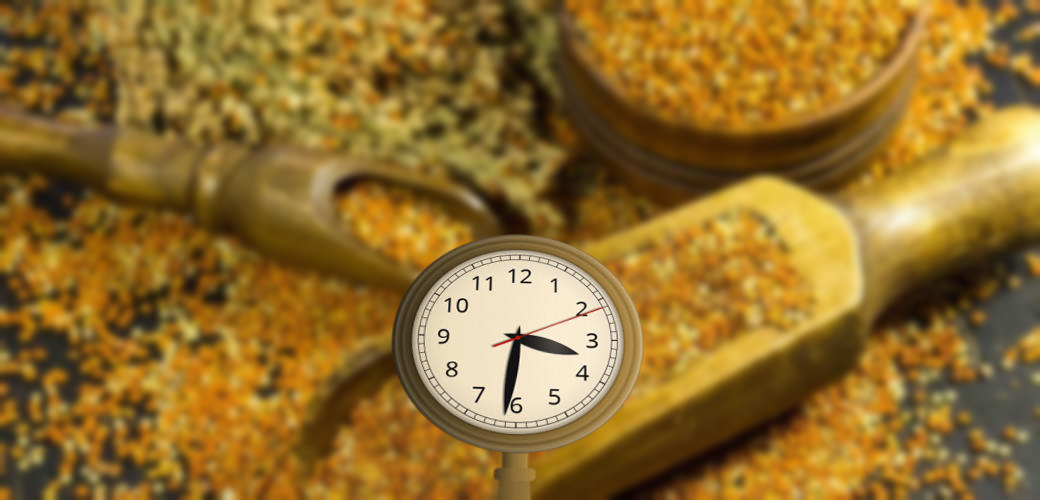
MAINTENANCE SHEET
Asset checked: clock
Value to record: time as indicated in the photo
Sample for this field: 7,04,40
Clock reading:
3,31,11
